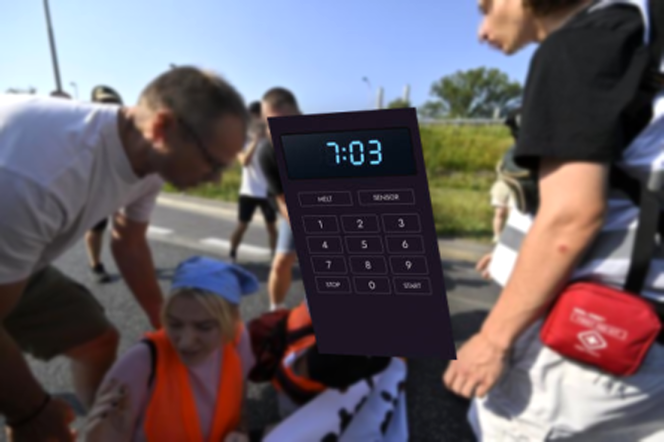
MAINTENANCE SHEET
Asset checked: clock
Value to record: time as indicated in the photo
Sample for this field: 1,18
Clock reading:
7,03
